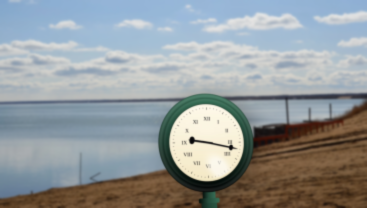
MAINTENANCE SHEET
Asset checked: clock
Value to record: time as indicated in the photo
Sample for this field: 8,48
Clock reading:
9,17
